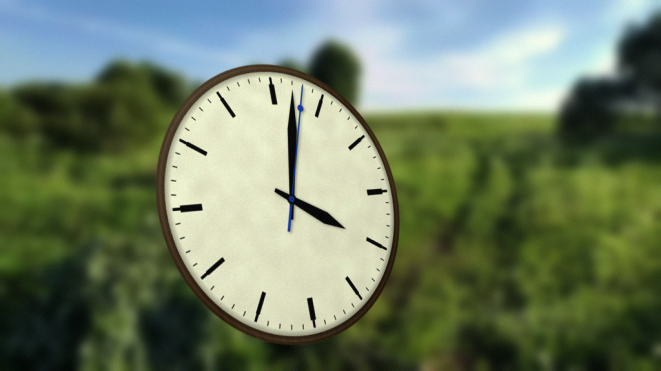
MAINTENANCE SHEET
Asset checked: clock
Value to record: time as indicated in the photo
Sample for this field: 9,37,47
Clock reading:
4,02,03
